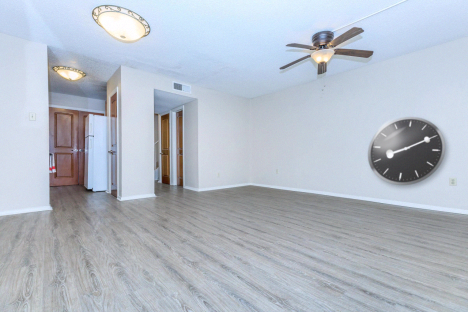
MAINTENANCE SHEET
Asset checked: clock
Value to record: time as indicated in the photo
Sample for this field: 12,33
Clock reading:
8,10
